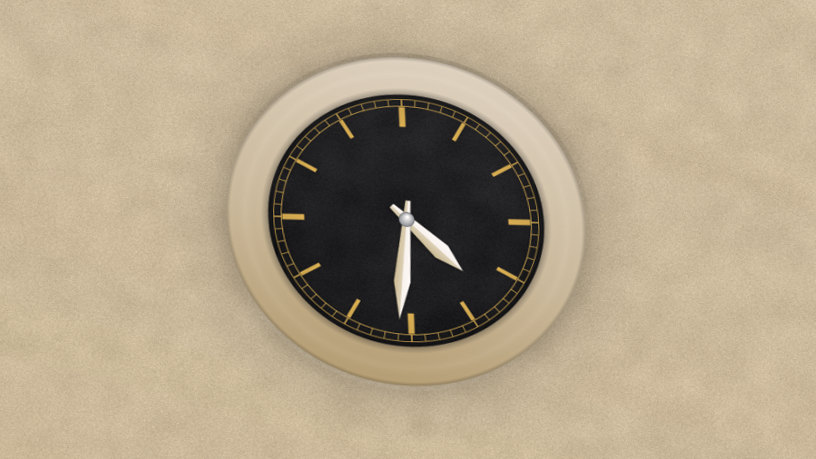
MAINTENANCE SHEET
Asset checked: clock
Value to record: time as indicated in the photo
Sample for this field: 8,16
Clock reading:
4,31
